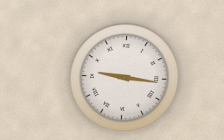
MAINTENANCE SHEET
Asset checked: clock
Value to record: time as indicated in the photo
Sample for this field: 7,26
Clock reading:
9,16
